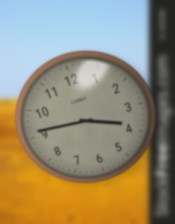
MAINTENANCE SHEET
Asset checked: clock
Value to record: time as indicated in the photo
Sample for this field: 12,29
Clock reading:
3,46
